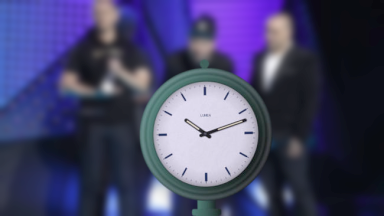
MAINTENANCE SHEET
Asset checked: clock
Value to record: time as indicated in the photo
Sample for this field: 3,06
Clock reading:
10,12
